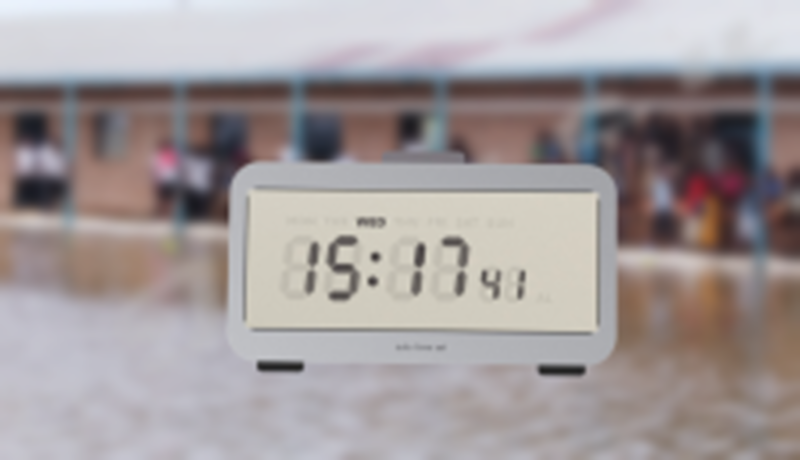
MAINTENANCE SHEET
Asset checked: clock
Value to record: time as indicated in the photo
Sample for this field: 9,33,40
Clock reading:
15,17,41
